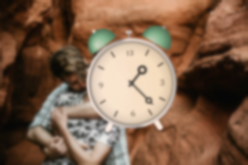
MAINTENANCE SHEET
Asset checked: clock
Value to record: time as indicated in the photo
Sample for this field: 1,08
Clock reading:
1,23
